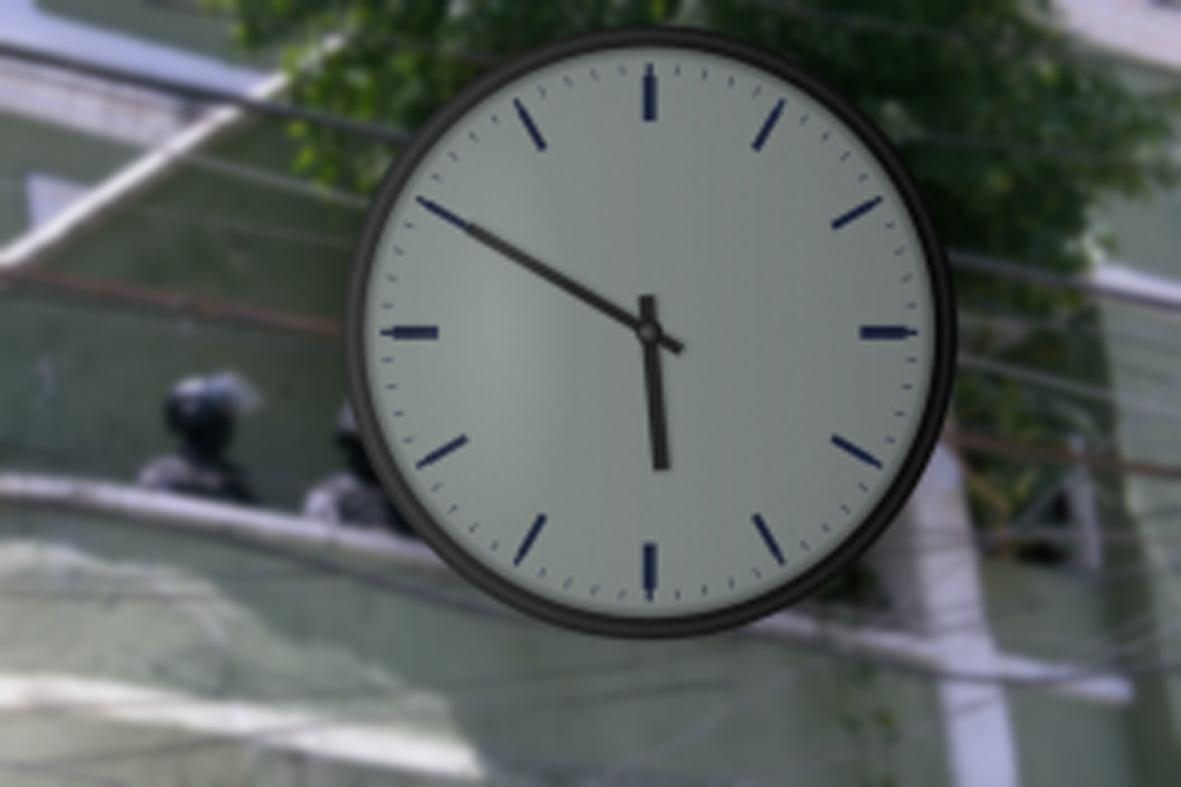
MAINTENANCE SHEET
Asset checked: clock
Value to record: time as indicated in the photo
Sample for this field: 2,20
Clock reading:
5,50
